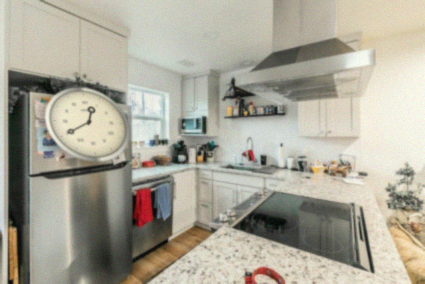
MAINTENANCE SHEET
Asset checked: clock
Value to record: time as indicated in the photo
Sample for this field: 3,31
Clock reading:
12,40
